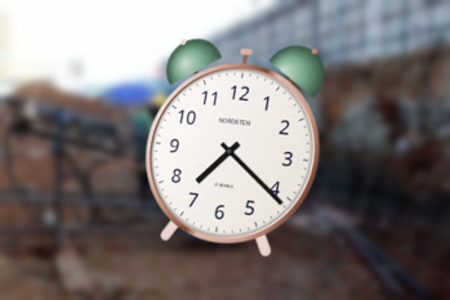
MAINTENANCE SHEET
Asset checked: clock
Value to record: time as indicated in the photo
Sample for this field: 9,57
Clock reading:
7,21
